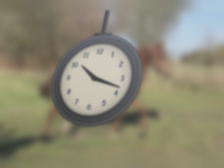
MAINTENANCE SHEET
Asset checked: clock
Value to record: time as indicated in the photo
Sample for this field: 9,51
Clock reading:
10,18
